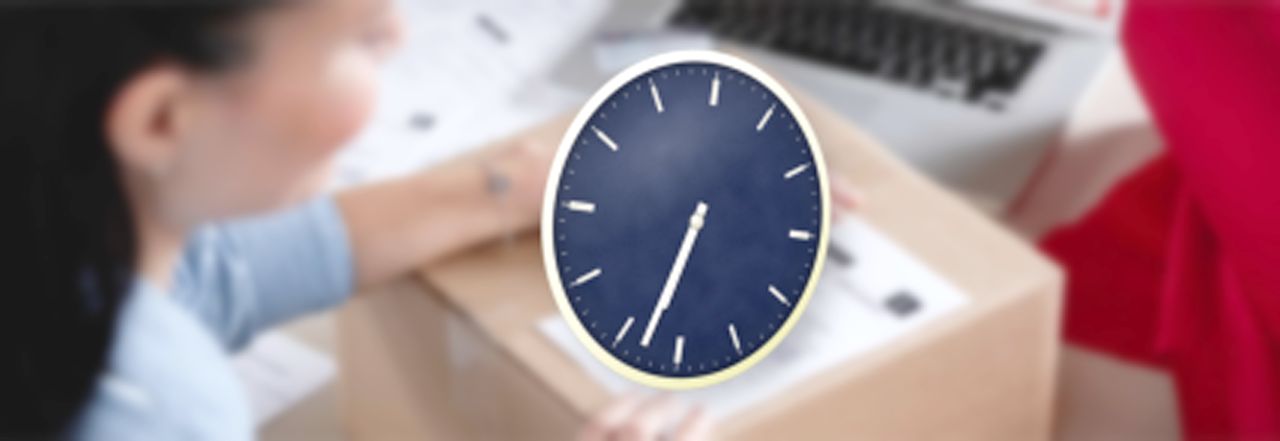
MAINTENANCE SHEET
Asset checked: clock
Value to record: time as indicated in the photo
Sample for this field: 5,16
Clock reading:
6,33
